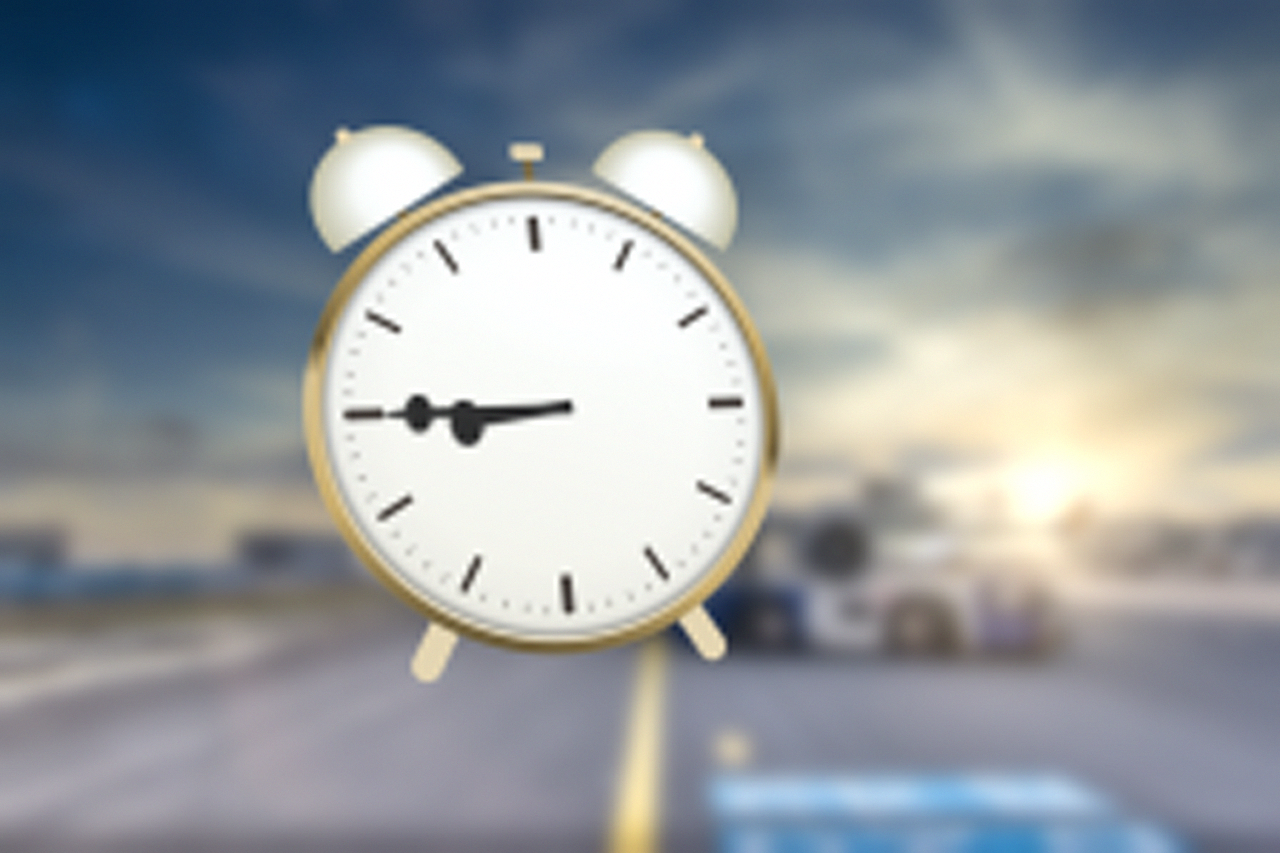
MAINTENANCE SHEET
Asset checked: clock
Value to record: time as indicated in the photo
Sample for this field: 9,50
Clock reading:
8,45
